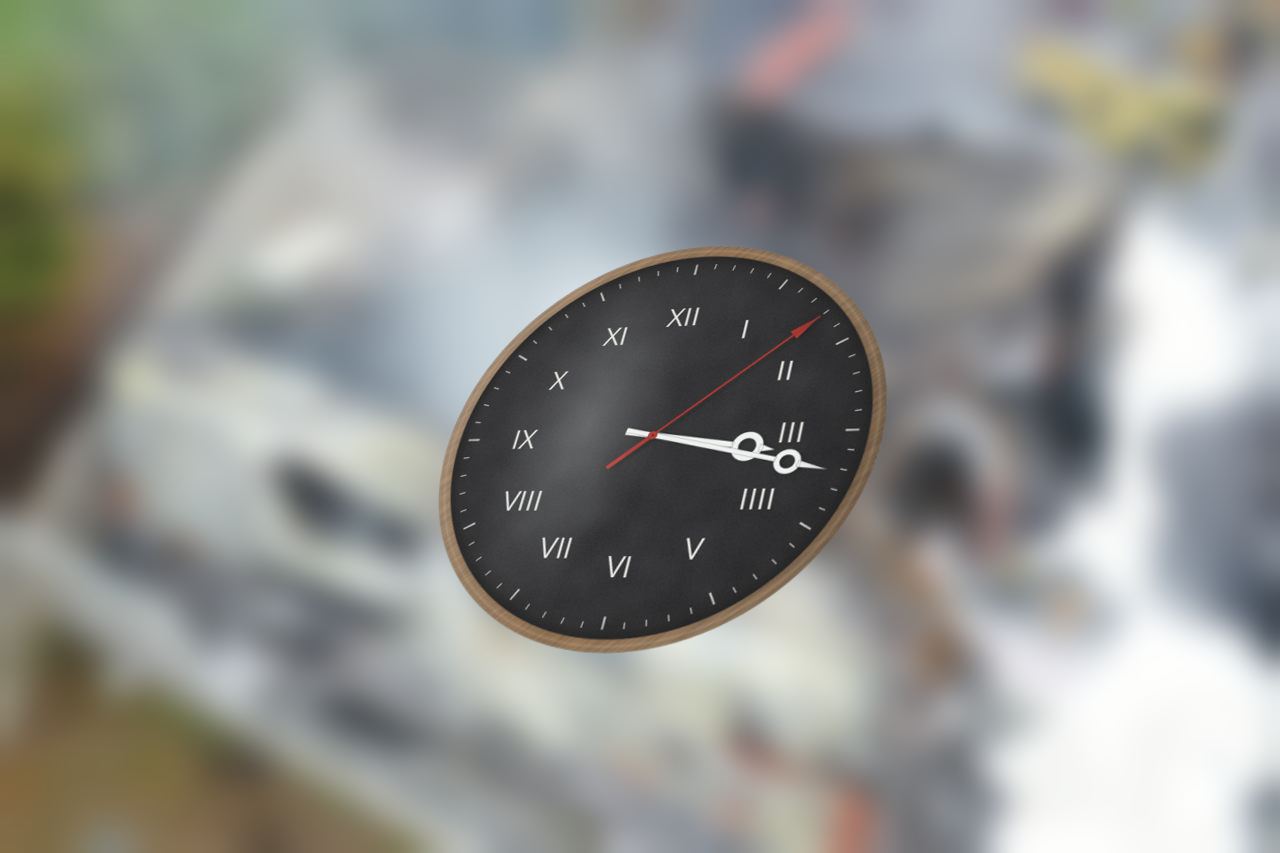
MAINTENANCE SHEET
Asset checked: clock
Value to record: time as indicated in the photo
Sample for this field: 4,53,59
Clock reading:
3,17,08
